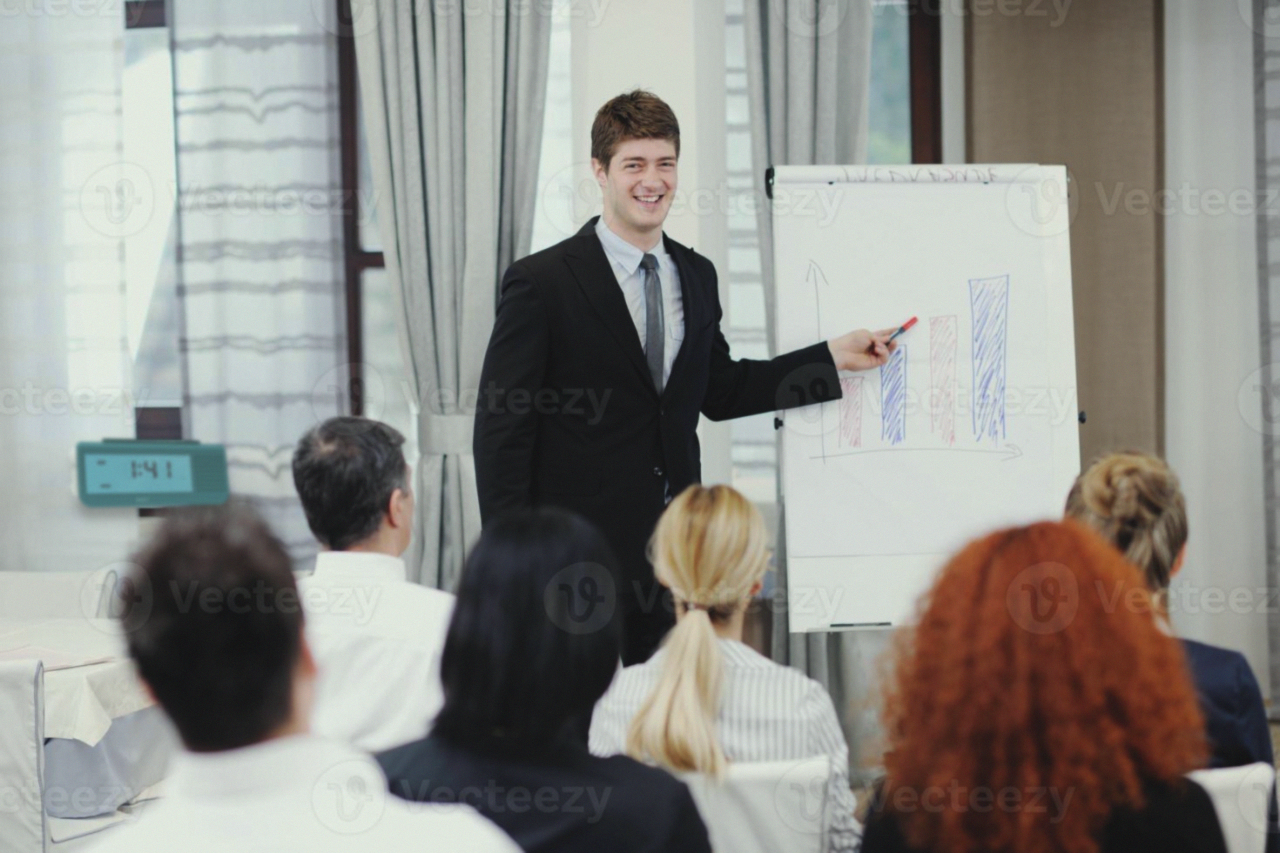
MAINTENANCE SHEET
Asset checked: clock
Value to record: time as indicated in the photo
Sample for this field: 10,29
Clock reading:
1,41
